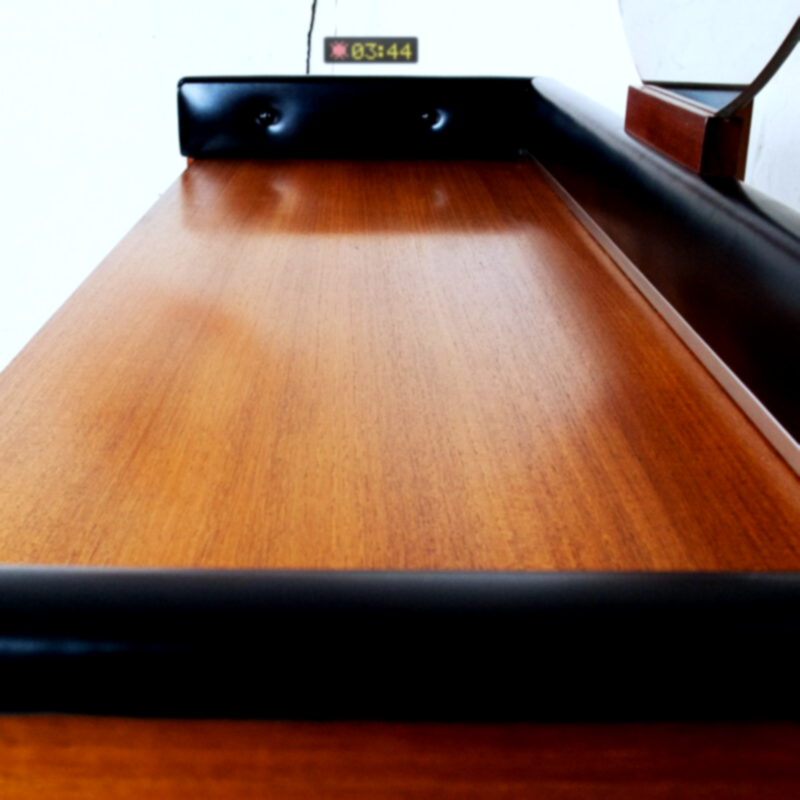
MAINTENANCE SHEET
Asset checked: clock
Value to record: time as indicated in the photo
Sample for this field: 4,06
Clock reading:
3,44
